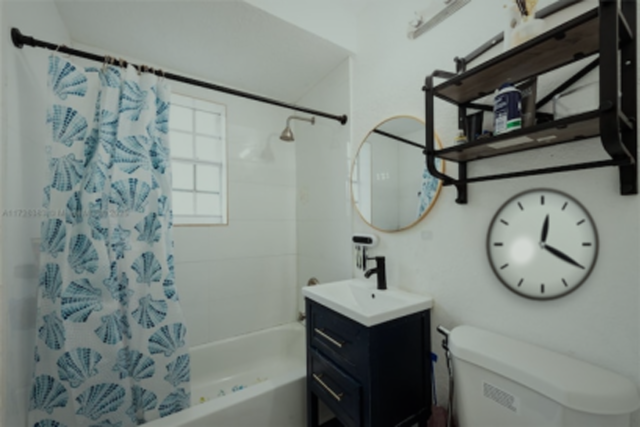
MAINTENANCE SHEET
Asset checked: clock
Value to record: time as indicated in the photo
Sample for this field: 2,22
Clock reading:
12,20
